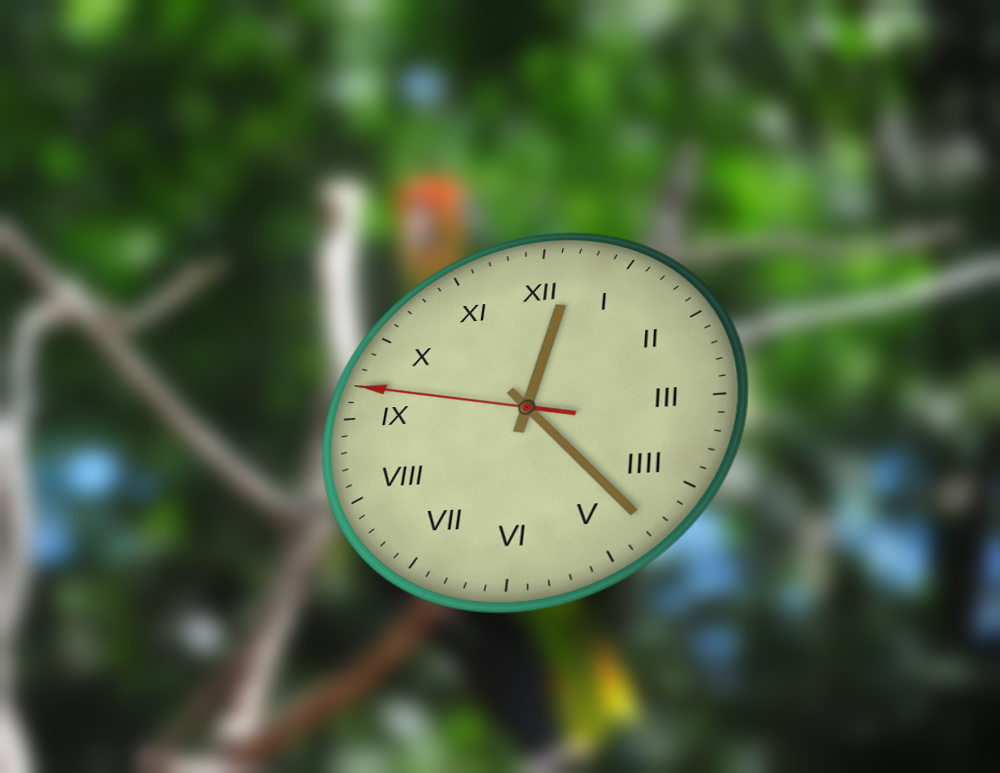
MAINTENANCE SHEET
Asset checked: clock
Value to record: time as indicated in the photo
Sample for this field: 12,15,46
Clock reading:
12,22,47
